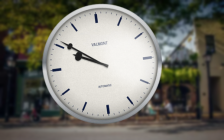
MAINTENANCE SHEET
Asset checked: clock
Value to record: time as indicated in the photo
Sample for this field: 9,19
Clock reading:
9,51
